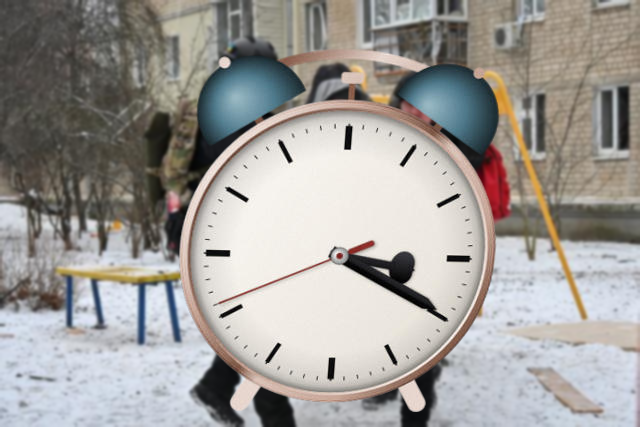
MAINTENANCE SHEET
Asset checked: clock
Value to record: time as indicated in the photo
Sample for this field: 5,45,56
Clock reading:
3,19,41
